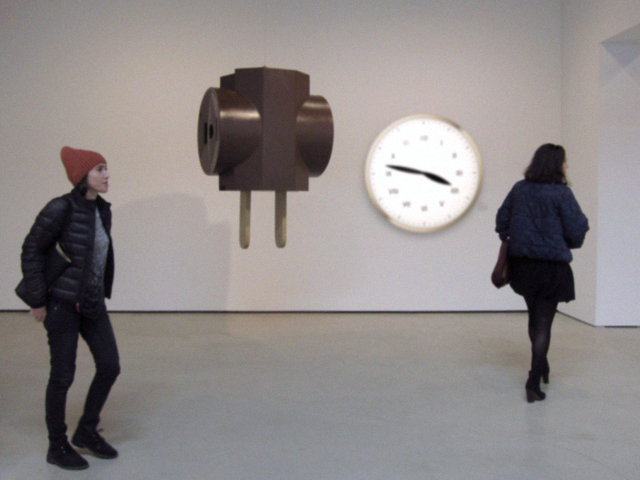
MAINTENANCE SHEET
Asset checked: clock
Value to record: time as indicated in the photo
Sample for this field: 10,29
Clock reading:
3,47
